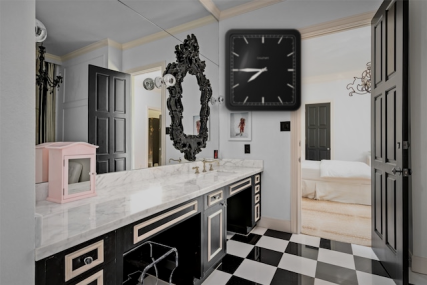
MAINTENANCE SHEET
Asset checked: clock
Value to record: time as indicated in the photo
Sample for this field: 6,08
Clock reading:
7,45
